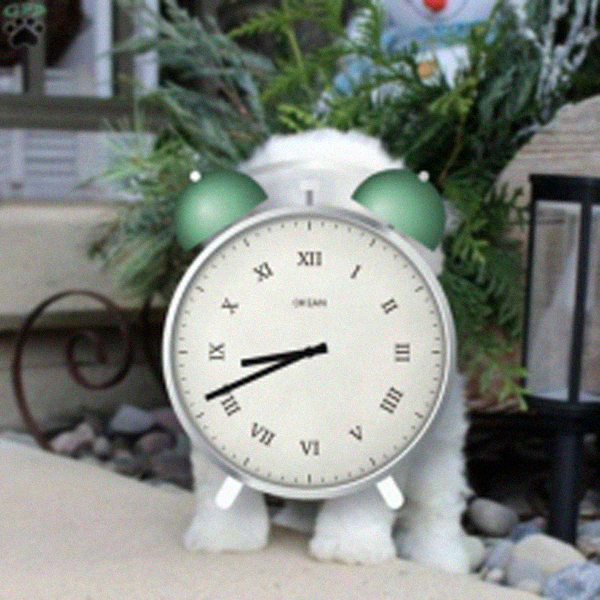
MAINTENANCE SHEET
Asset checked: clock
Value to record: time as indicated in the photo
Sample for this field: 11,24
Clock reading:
8,41
